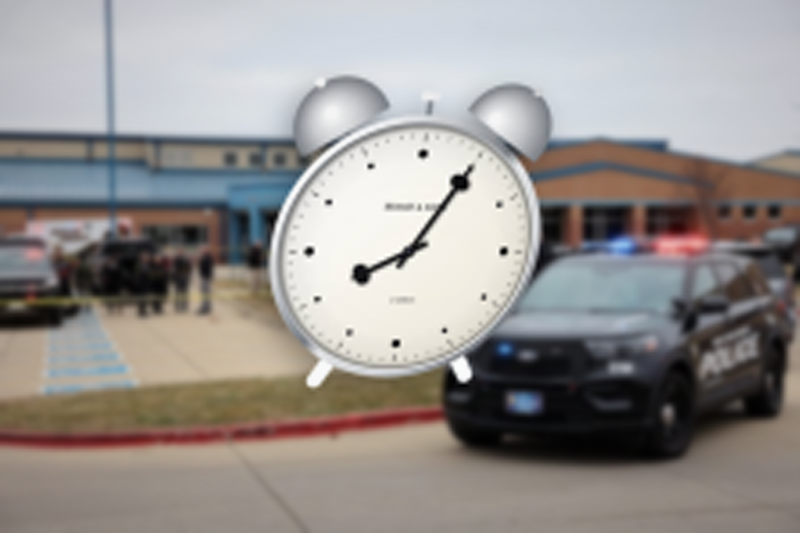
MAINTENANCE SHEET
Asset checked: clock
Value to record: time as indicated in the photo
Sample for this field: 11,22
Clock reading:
8,05
